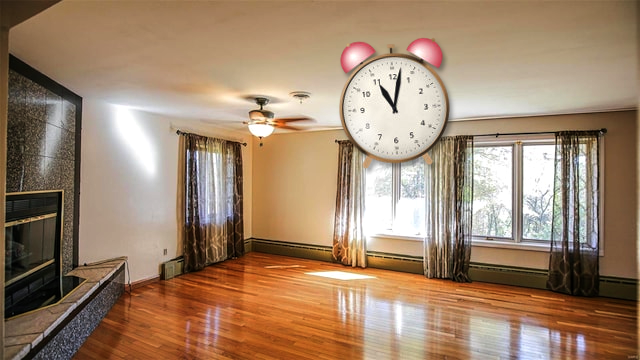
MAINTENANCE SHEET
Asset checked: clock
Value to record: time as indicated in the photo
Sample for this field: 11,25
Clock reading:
11,02
